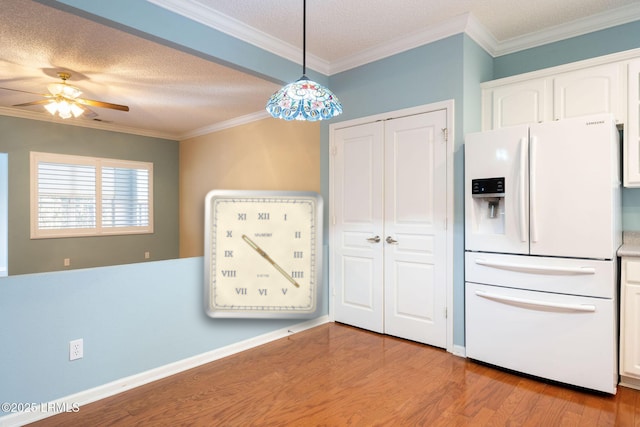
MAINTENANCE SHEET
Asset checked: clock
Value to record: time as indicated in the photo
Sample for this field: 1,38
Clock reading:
10,22
